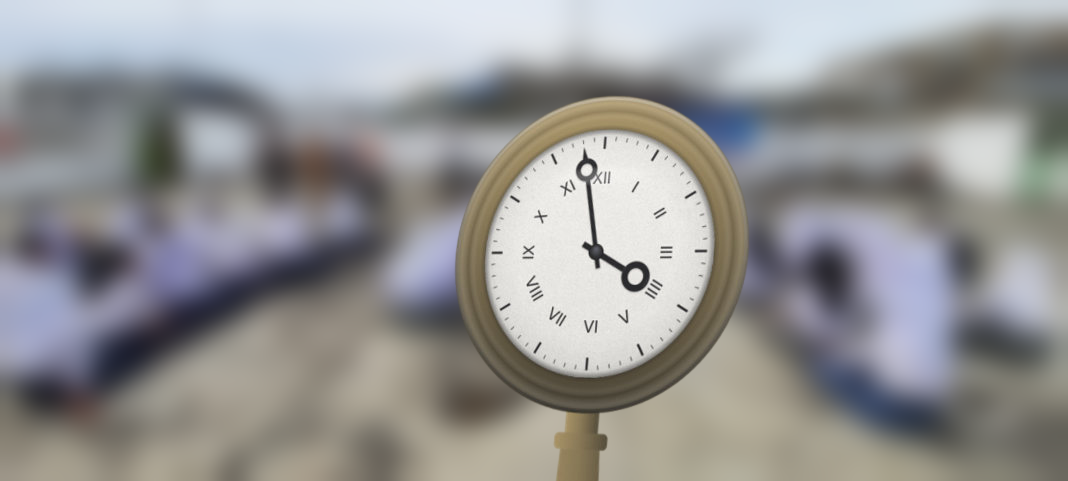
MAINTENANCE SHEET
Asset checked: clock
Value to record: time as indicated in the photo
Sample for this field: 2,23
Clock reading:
3,58
